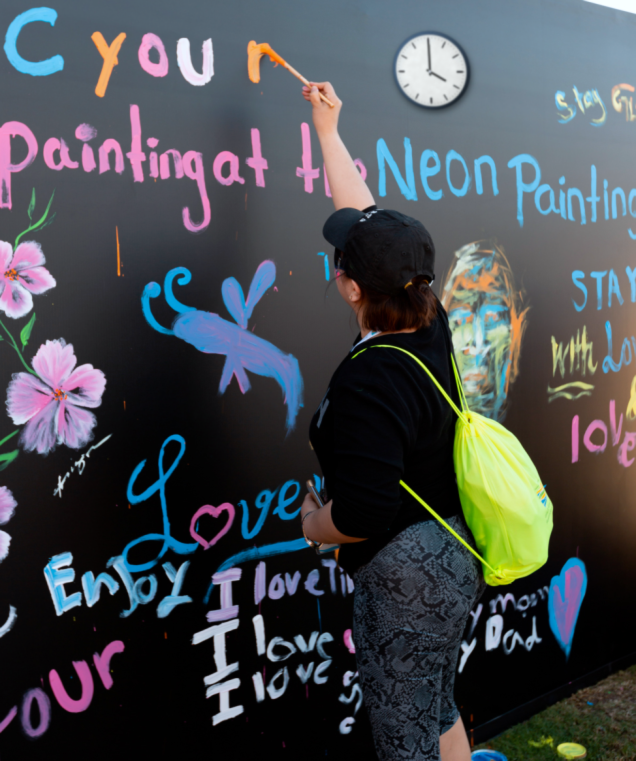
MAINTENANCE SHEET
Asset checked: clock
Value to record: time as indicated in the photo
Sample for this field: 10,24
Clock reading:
4,00
